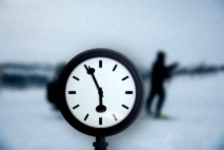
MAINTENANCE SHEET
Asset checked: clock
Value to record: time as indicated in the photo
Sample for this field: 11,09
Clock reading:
5,56
